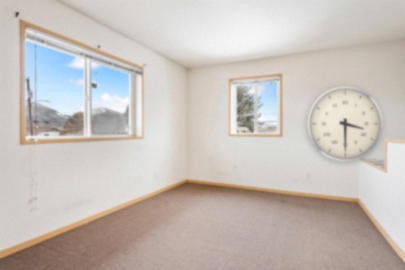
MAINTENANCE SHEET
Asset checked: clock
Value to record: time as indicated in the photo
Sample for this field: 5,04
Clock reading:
3,30
